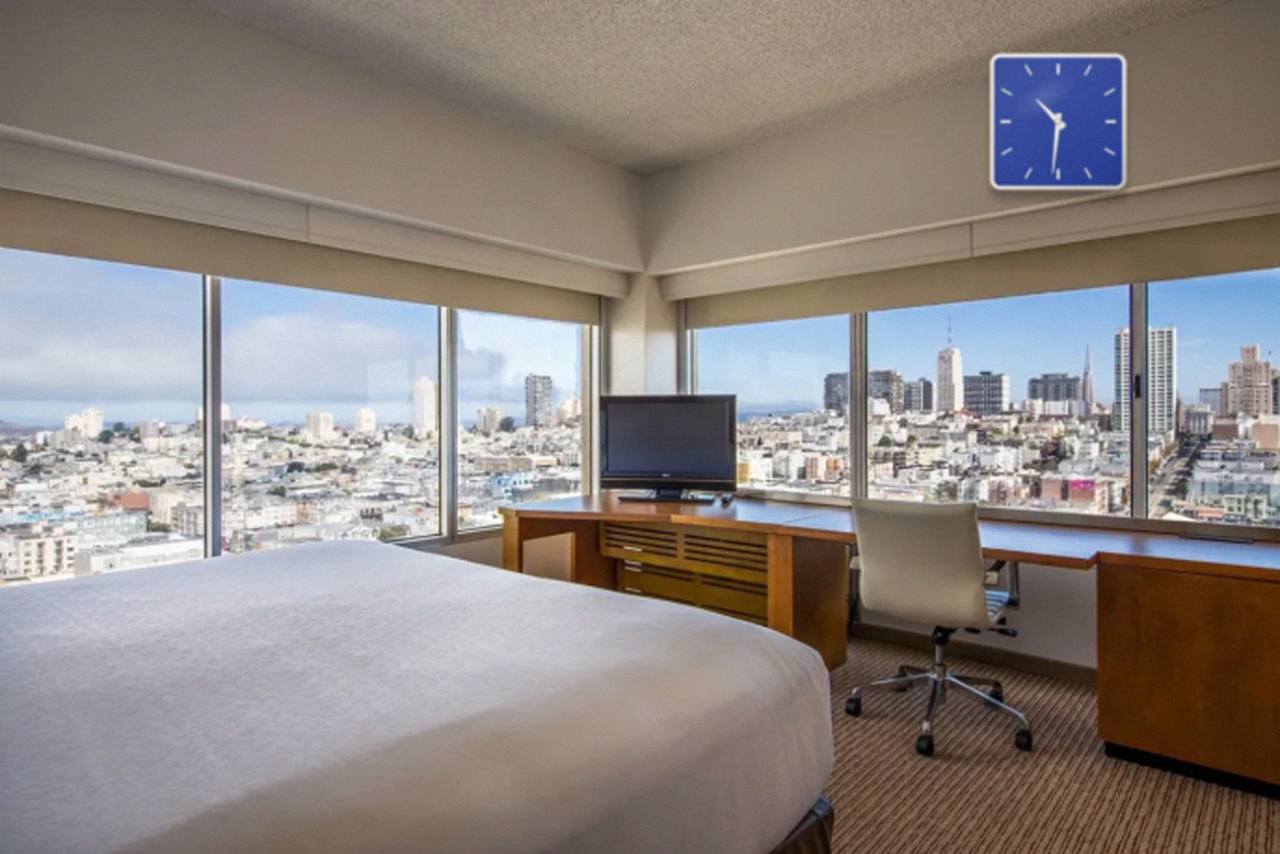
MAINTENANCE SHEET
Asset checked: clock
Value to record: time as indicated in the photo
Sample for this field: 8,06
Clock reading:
10,31
